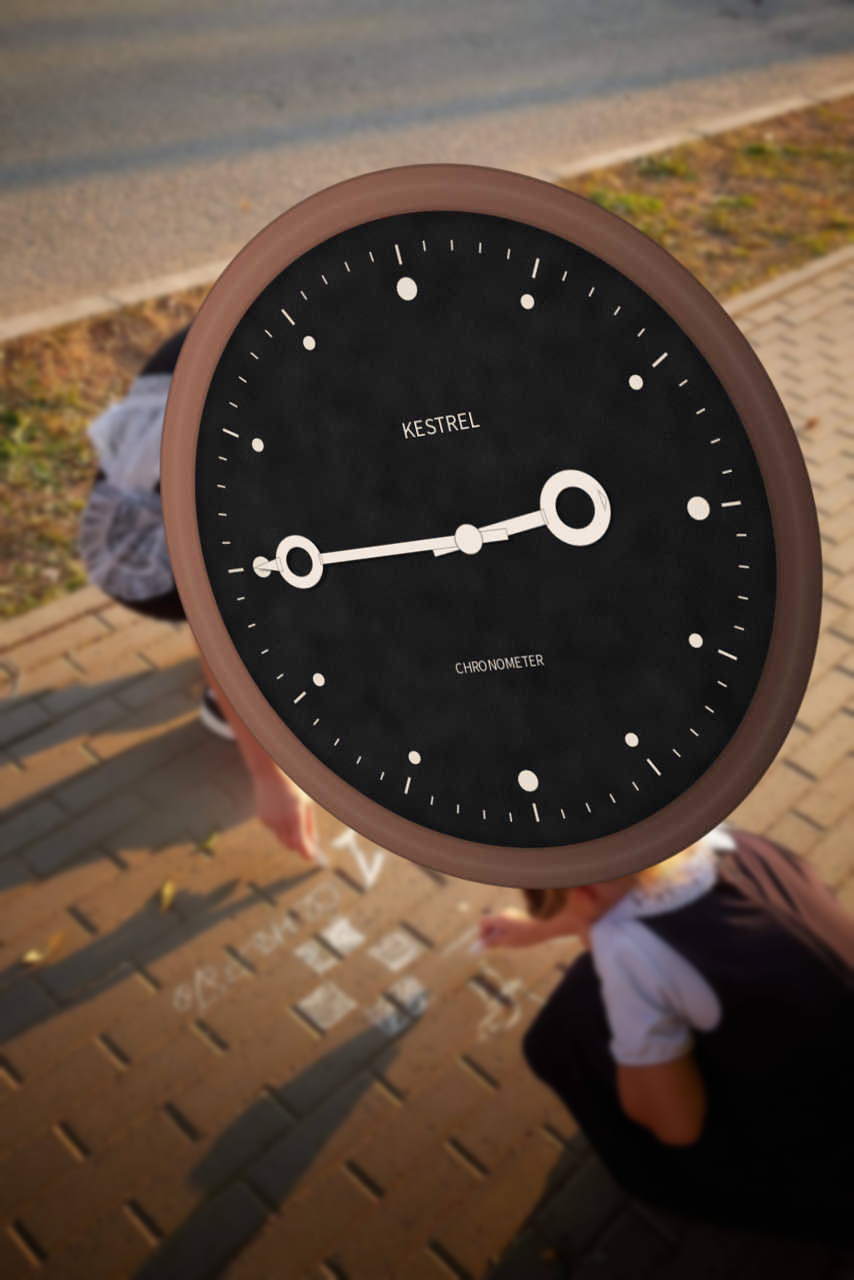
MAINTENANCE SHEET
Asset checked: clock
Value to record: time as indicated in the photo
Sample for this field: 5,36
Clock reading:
2,45
